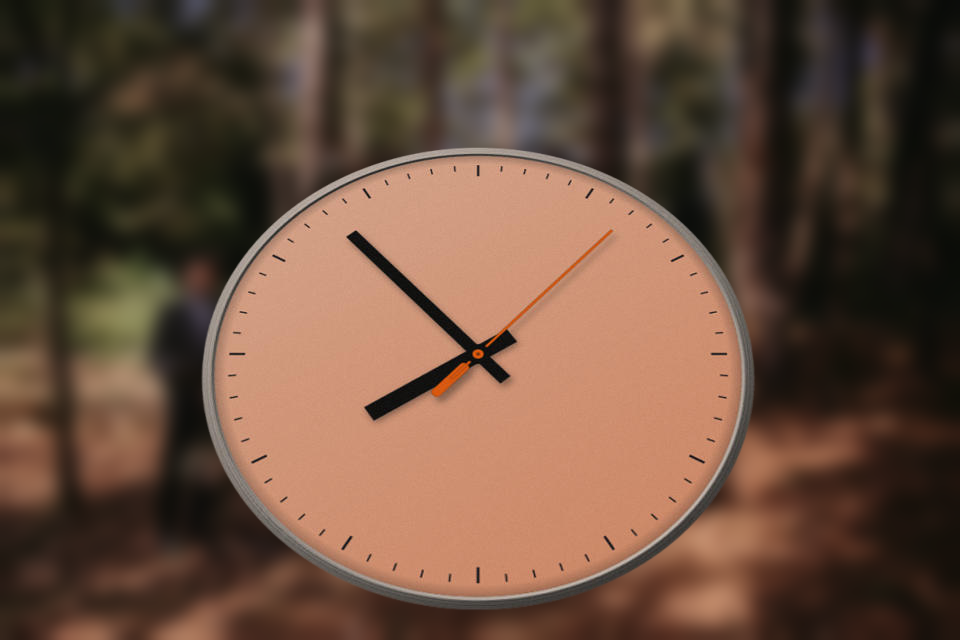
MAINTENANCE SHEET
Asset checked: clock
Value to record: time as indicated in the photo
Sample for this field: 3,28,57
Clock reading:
7,53,07
